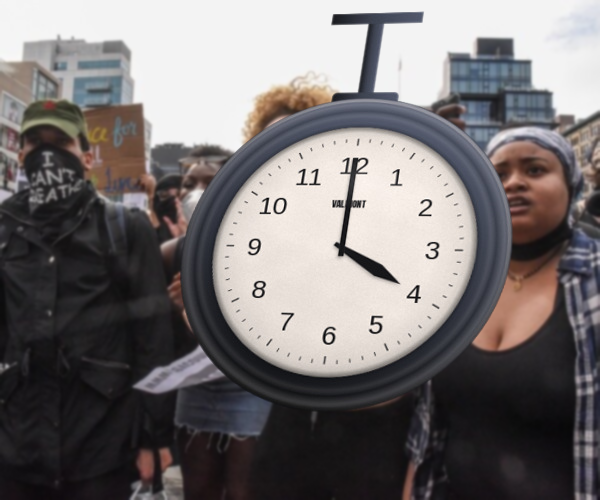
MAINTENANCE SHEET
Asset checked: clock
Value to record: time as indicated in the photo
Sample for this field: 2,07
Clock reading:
4,00
